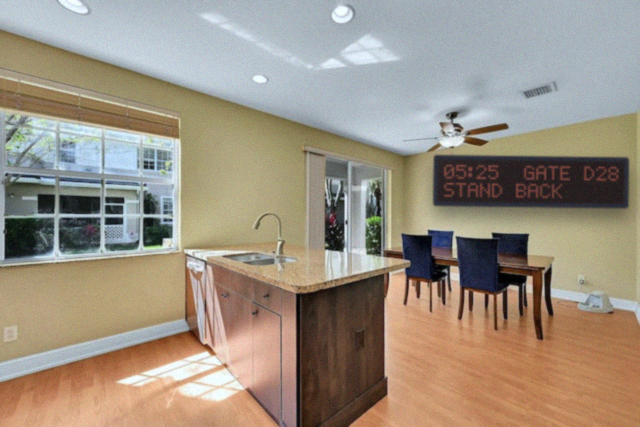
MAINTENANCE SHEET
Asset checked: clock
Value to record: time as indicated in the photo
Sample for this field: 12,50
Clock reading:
5,25
